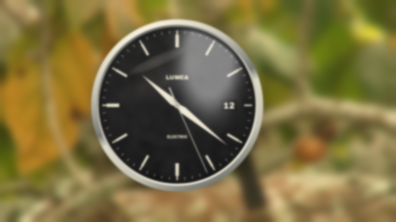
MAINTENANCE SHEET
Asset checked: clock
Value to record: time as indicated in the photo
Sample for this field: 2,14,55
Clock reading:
10,21,26
